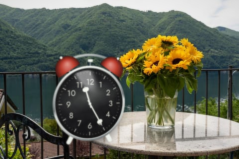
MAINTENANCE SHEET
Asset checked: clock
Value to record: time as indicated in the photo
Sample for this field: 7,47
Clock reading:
11,25
